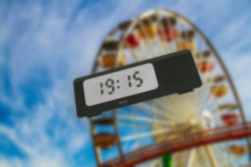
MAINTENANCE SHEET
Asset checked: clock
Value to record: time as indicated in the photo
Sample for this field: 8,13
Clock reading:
19,15
